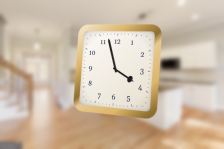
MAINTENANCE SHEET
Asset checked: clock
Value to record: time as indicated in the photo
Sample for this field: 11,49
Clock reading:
3,57
